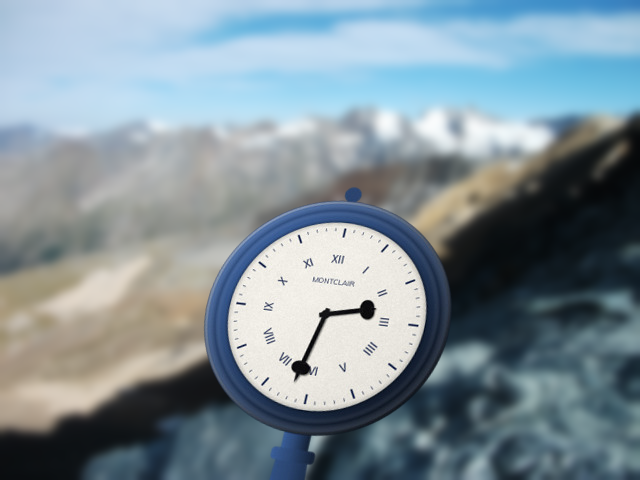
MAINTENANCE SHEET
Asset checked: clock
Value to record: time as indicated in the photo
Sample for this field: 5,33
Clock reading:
2,32
